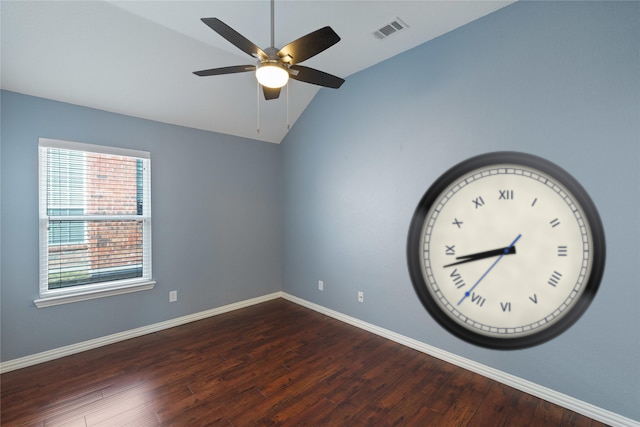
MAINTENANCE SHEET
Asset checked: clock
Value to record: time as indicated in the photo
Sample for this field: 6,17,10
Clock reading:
8,42,37
